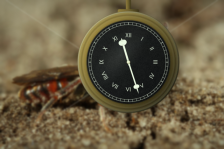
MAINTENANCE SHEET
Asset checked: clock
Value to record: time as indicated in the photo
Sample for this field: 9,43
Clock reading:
11,27
